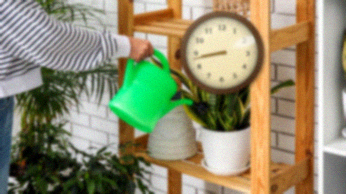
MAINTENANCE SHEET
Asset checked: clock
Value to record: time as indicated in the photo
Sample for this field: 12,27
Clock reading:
8,43
